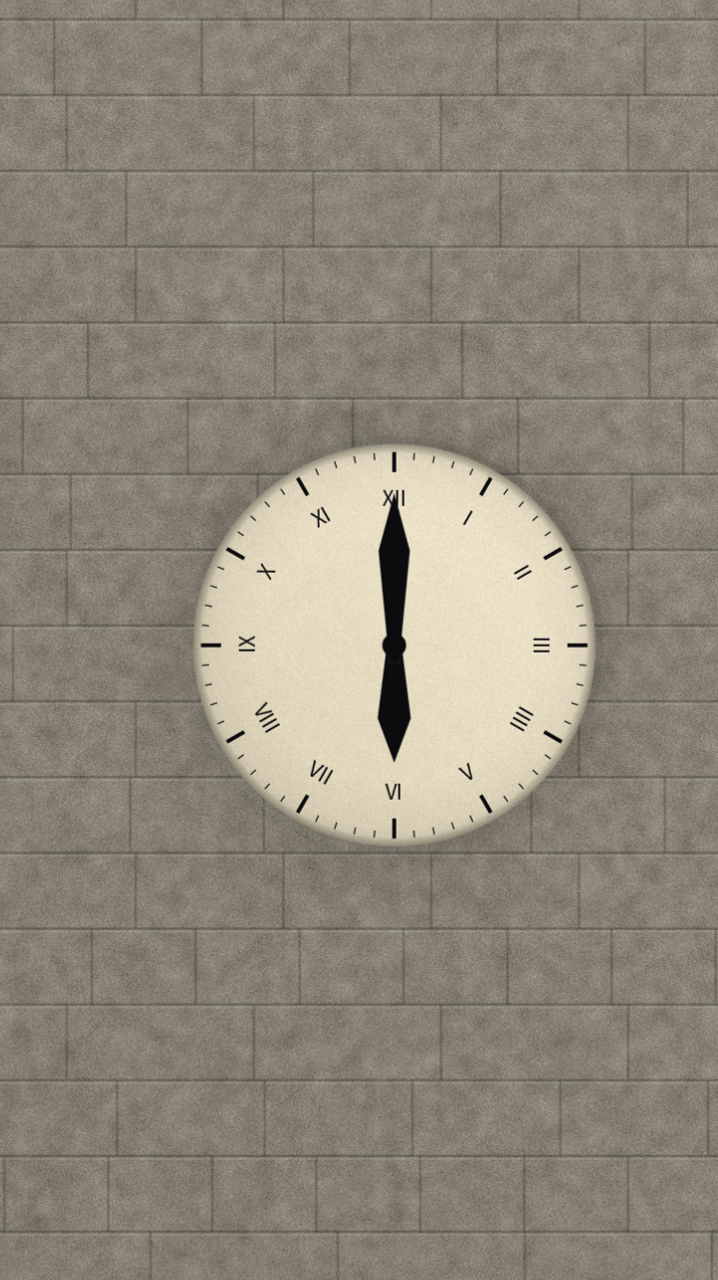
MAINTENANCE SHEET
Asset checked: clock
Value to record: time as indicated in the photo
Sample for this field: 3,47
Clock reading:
6,00
